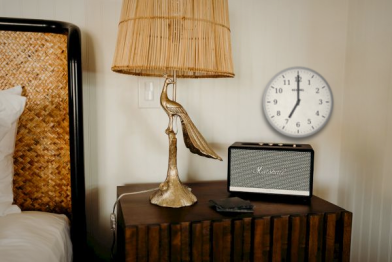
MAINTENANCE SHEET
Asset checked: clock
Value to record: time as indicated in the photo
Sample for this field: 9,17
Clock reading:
7,00
